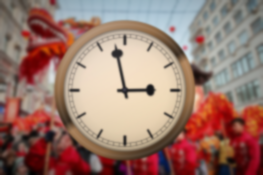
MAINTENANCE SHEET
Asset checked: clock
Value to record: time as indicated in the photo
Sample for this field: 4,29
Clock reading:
2,58
